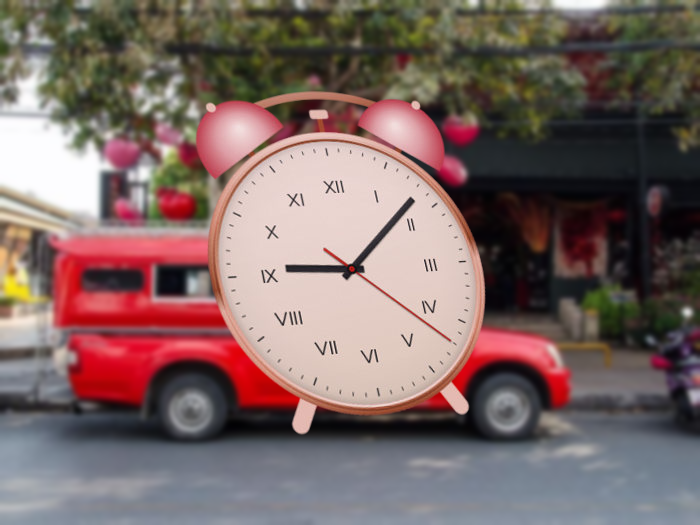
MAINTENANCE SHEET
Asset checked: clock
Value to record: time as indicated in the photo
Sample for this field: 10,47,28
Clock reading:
9,08,22
